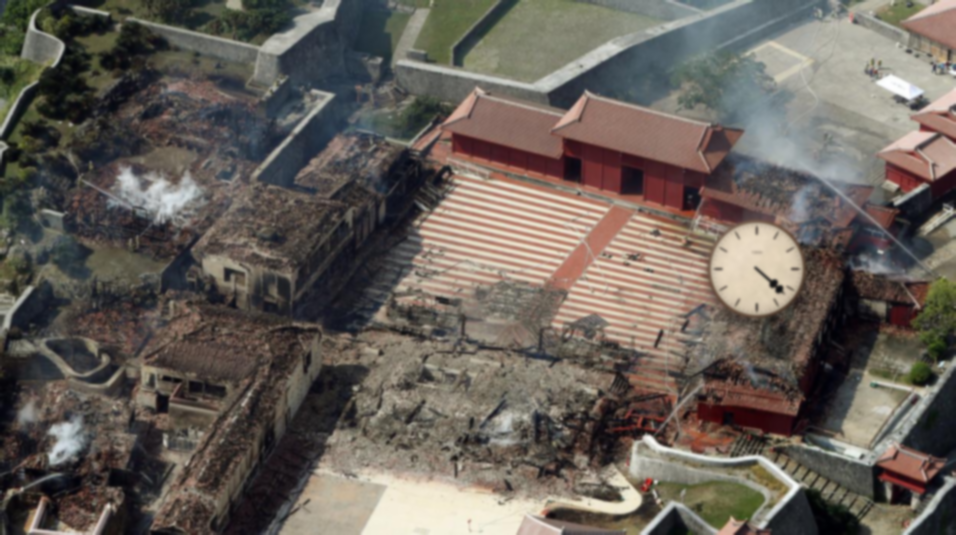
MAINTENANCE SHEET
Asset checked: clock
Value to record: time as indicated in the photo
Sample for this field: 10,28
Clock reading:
4,22
